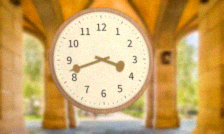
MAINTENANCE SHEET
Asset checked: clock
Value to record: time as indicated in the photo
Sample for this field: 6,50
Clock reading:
3,42
